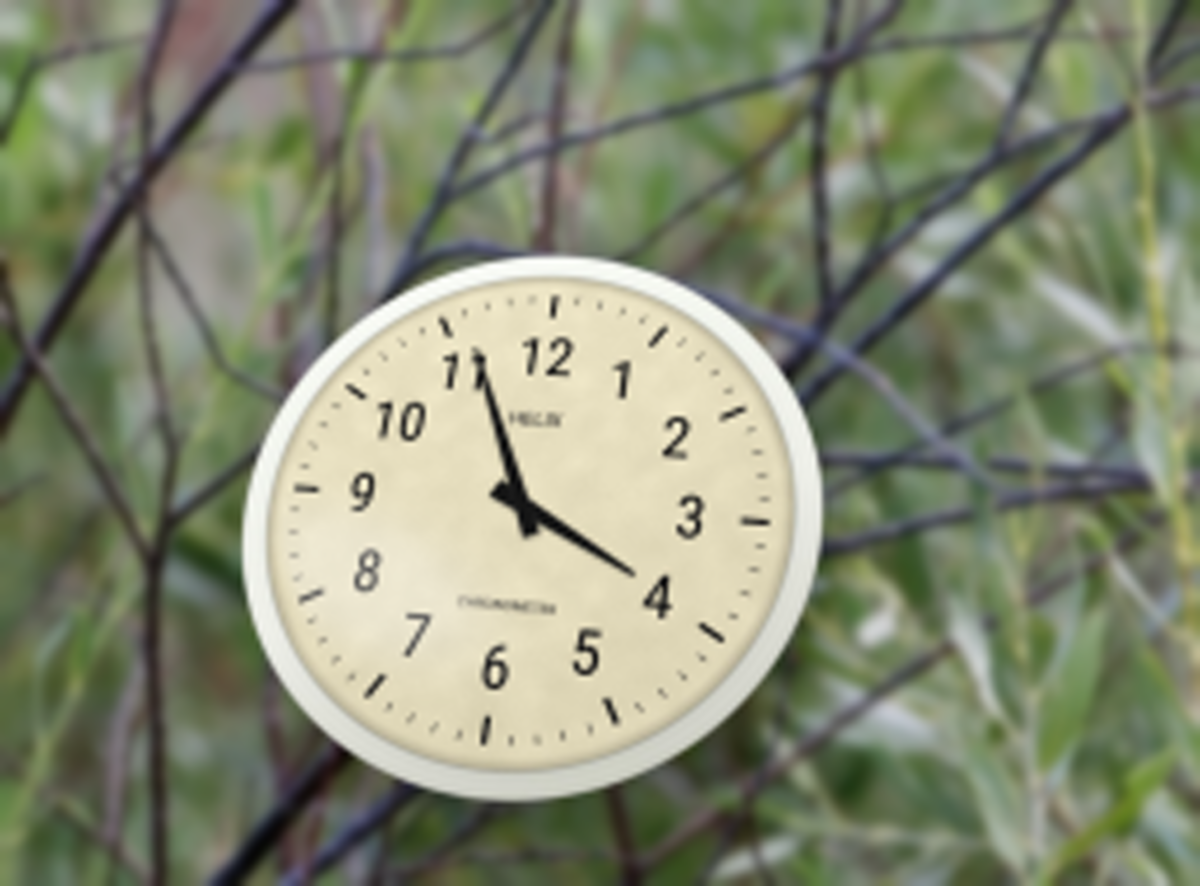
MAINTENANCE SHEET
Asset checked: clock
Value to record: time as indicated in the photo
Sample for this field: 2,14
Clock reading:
3,56
